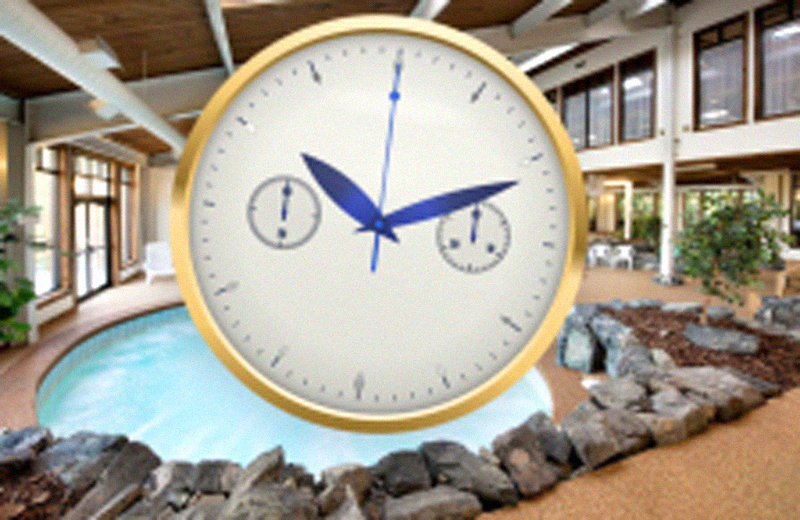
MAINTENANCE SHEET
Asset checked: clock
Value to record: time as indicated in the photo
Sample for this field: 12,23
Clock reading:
10,11
